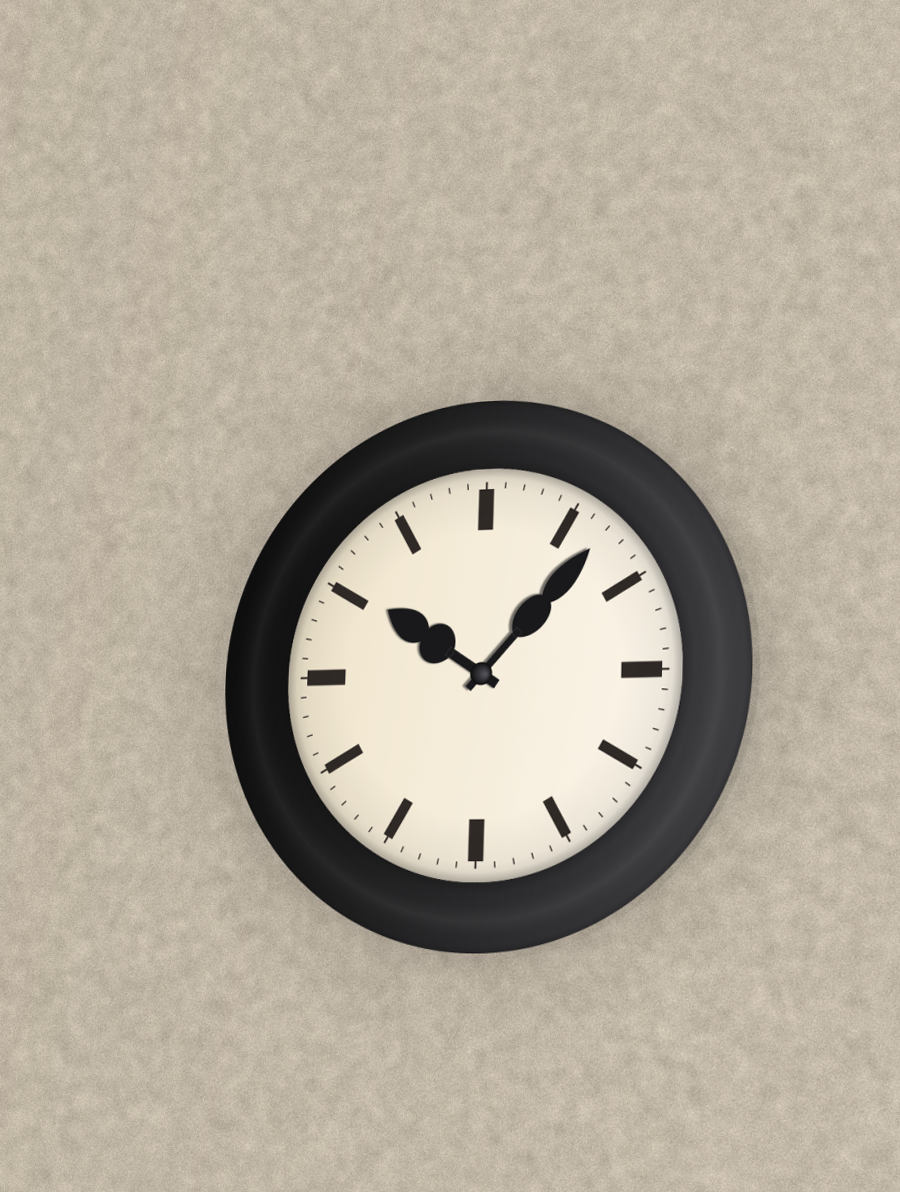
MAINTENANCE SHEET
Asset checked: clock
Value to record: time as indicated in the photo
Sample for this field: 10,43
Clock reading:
10,07
